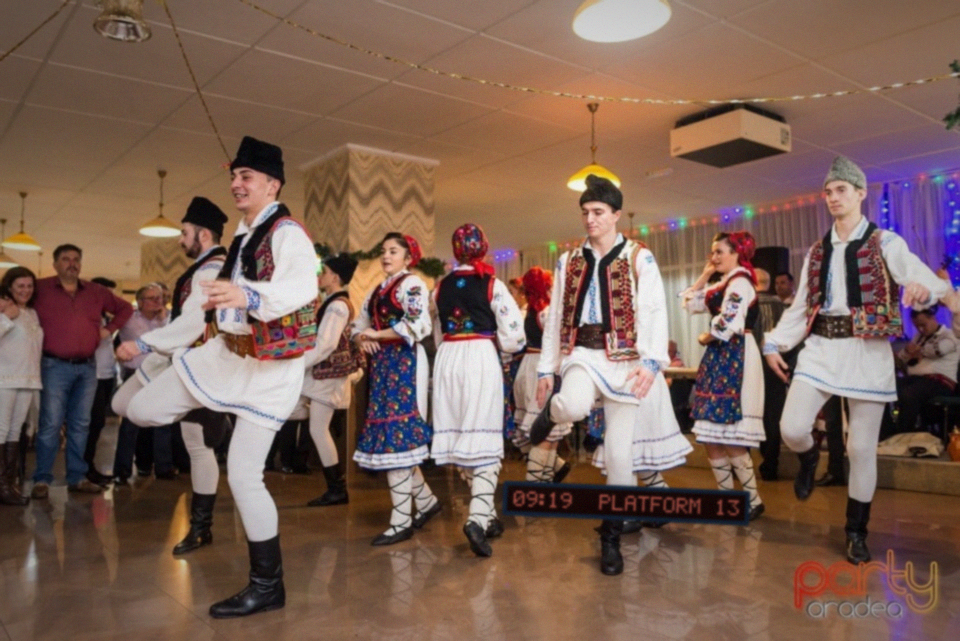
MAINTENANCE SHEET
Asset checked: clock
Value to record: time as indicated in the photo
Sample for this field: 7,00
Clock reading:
9,19
